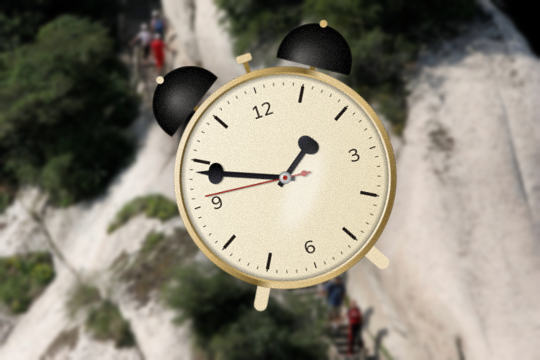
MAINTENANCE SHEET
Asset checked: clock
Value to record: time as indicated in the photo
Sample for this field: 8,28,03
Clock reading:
1,48,46
